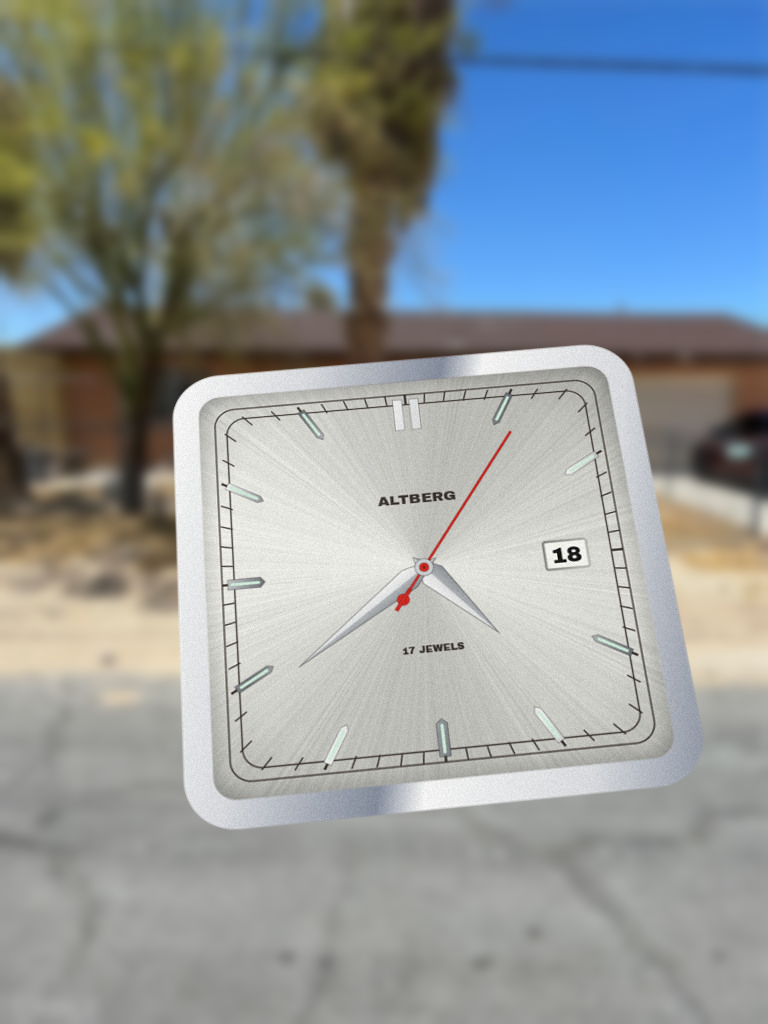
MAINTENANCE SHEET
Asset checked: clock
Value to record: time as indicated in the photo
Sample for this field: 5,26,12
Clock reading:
4,39,06
